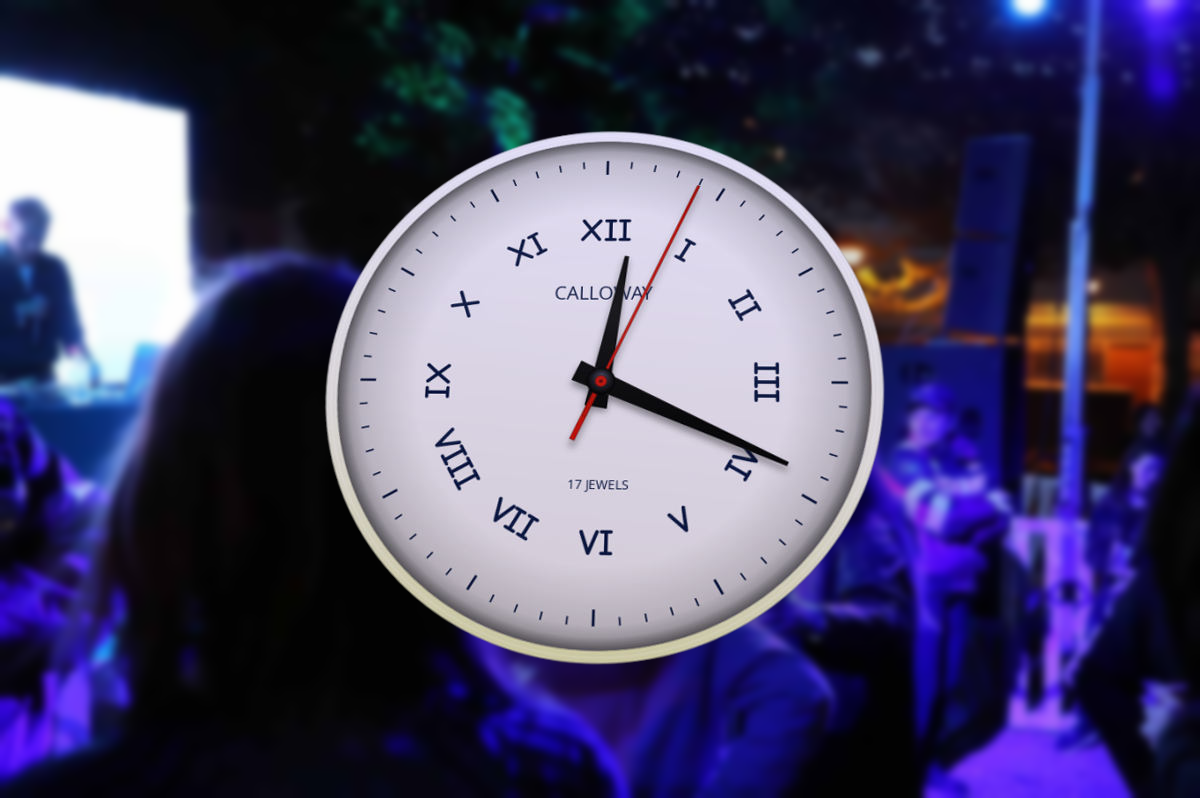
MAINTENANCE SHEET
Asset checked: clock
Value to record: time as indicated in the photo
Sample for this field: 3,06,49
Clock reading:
12,19,04
